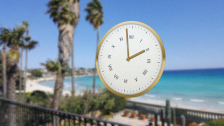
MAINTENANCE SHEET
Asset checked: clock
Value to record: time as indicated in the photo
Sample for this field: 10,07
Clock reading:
1,58
